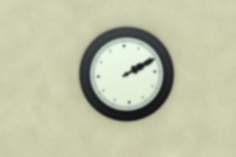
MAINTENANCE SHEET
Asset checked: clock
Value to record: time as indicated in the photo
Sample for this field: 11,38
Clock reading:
2,11
